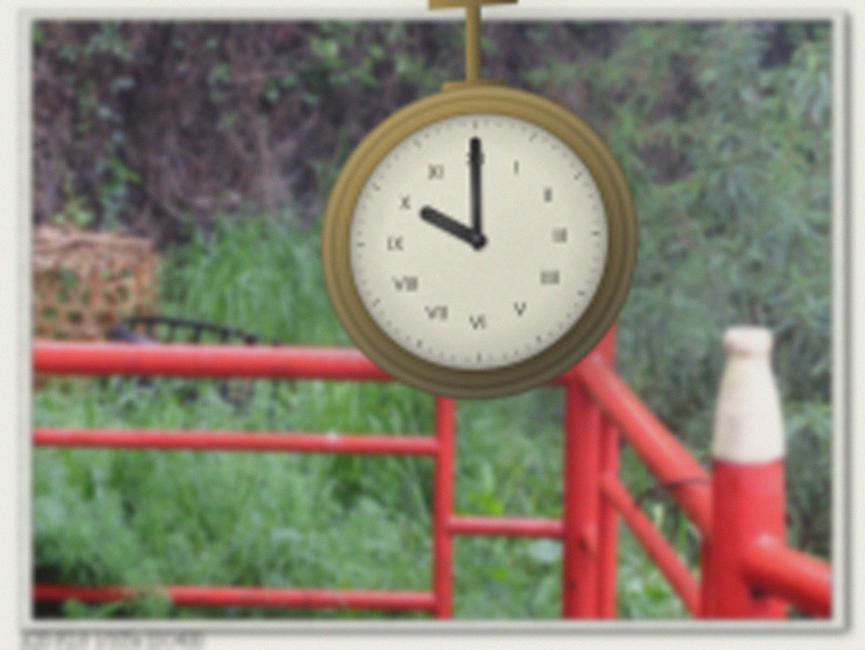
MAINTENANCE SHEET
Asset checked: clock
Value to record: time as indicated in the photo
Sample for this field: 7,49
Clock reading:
10,00
